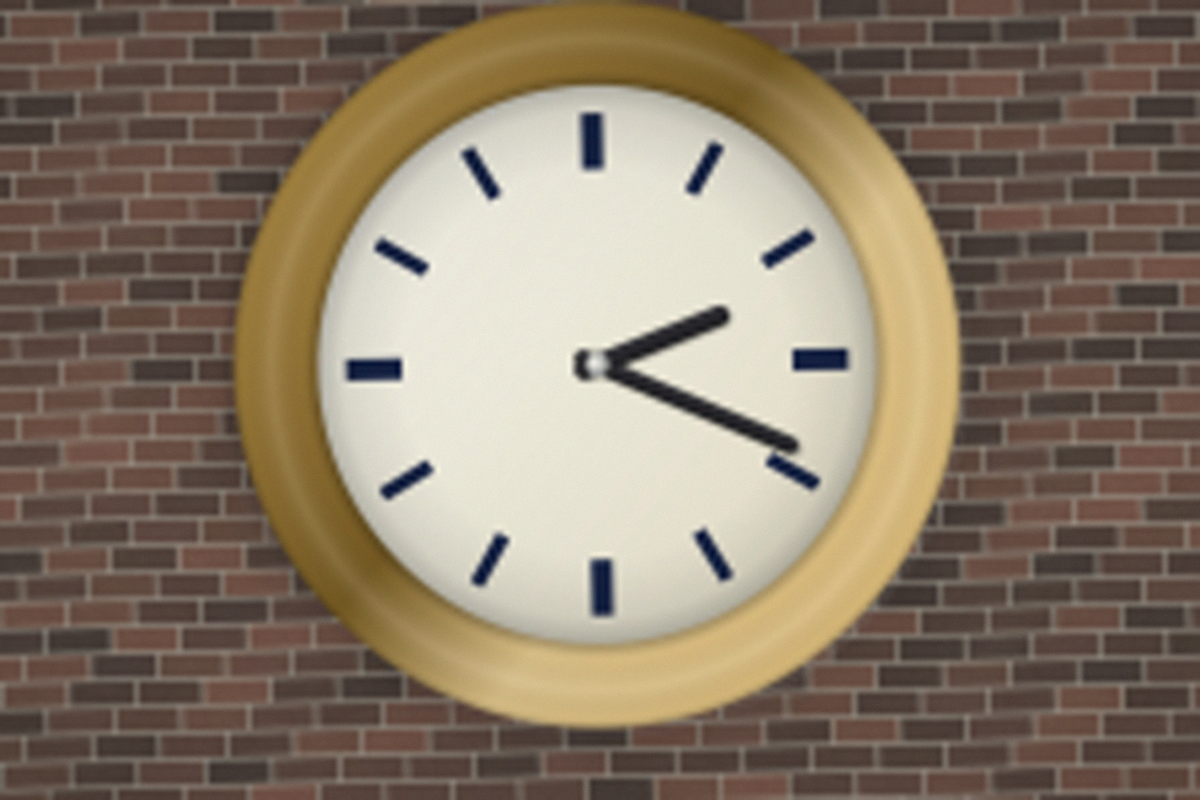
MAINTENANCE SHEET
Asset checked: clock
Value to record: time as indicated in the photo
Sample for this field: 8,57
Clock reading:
2,19
